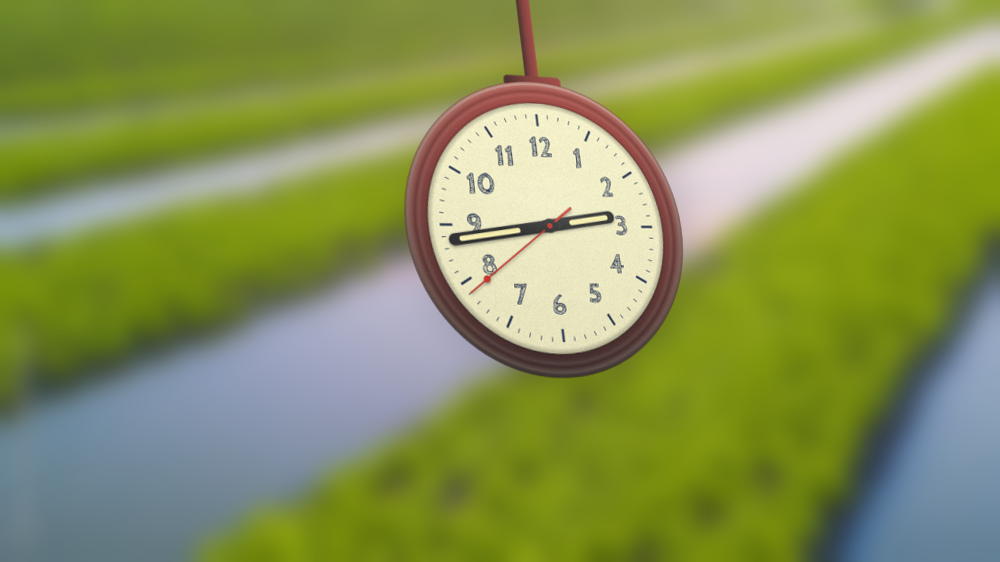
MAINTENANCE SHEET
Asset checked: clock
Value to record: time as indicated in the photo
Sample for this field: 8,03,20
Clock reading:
2,43,39
